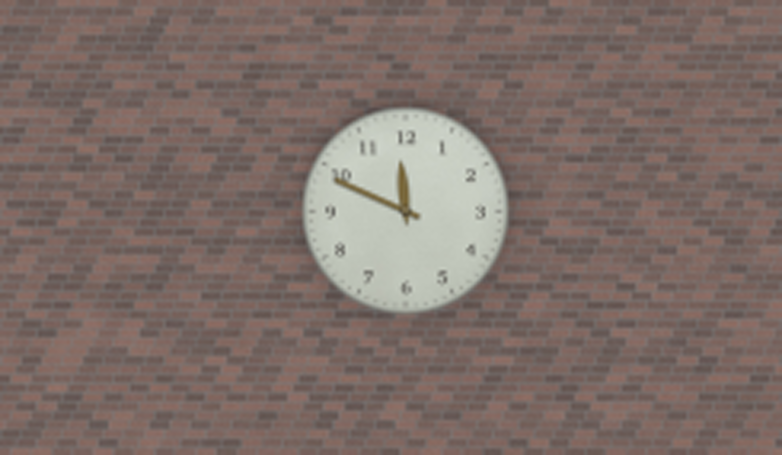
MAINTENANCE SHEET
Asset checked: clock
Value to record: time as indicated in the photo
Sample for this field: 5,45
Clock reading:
11,49
